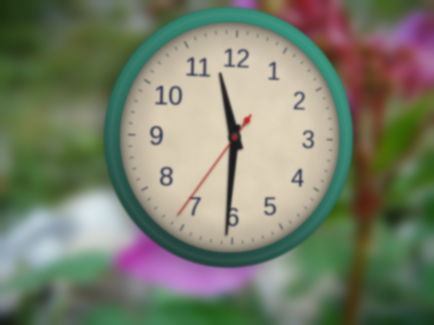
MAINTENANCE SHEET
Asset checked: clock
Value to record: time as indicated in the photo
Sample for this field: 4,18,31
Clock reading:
11,30,36
